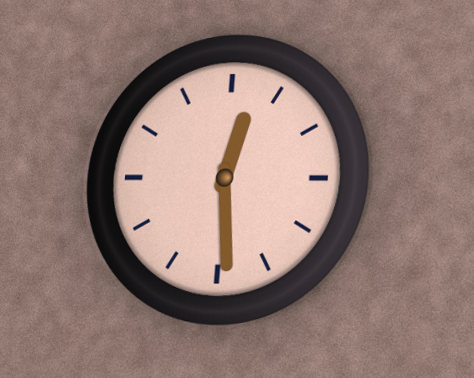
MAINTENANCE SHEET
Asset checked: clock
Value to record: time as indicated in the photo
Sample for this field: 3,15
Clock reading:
12,29
